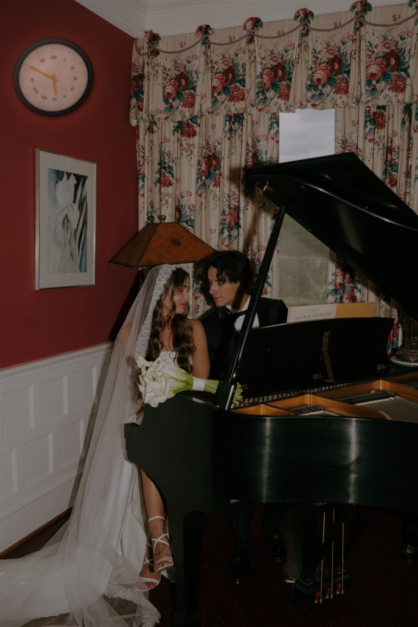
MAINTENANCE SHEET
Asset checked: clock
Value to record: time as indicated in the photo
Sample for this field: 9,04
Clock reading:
5,50
